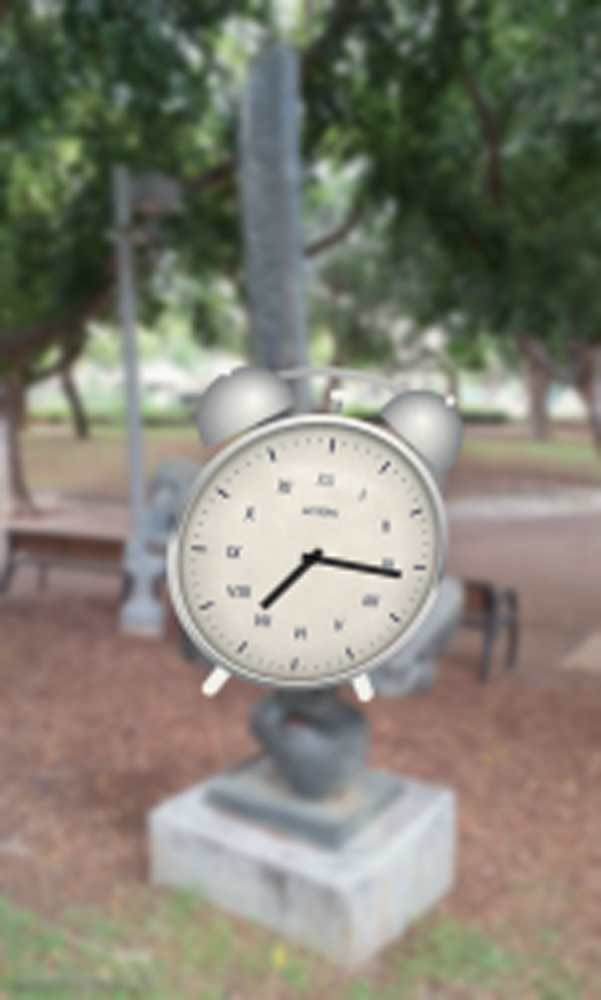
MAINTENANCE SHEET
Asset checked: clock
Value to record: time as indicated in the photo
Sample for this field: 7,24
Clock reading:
7,16
